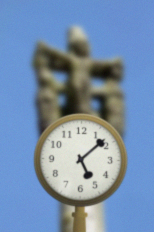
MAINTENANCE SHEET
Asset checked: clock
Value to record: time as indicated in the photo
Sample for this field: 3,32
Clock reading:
5,08
